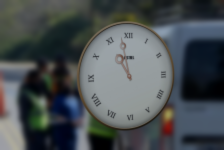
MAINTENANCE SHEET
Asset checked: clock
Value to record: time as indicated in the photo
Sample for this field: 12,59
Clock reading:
10,58
